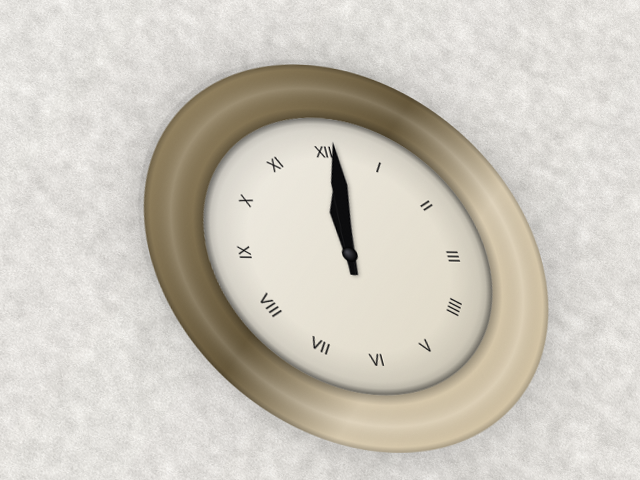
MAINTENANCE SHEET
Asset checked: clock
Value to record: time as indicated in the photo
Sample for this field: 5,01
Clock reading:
12,01
